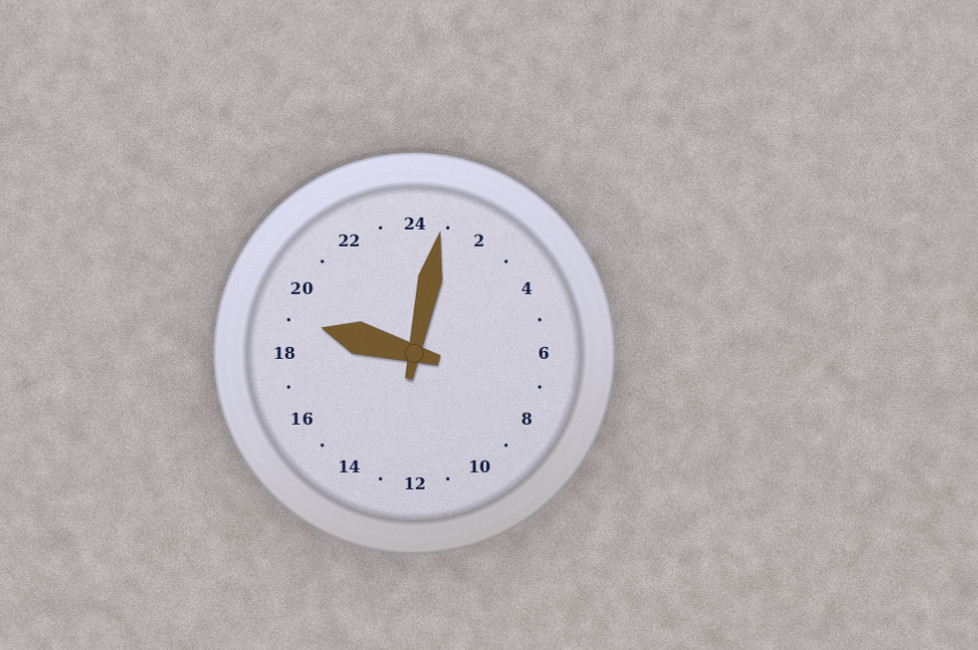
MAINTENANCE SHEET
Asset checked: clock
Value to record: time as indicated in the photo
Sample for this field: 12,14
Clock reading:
19,02
